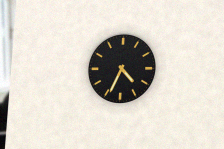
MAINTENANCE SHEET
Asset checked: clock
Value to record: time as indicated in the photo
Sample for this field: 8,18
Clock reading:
4,34
